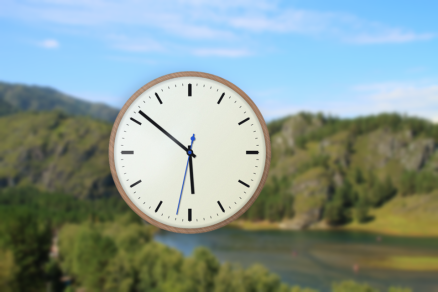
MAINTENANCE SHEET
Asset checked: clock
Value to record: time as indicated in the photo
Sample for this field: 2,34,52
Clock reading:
5,51,32
